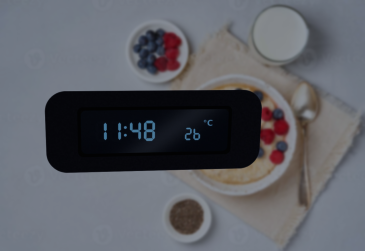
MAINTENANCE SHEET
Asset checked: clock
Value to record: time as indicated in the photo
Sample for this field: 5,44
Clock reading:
11,48
